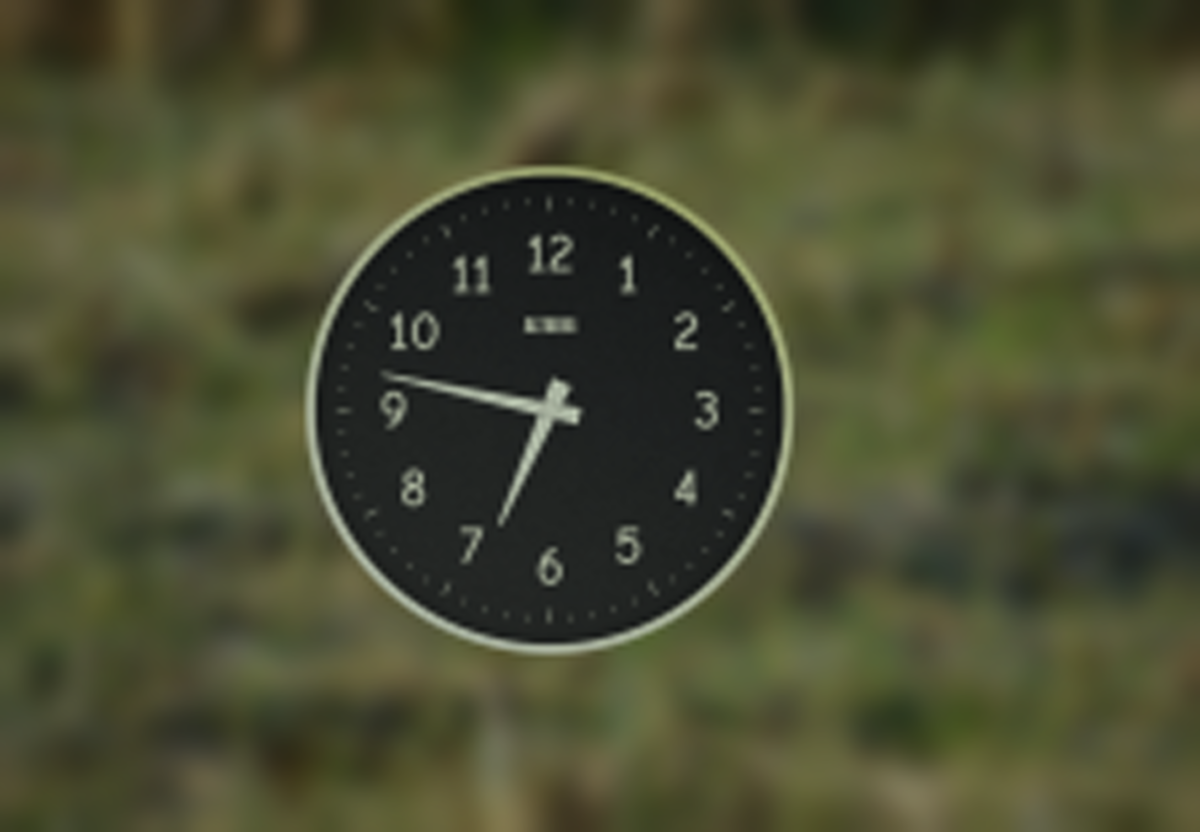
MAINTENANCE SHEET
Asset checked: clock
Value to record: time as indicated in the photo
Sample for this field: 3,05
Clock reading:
6,47
